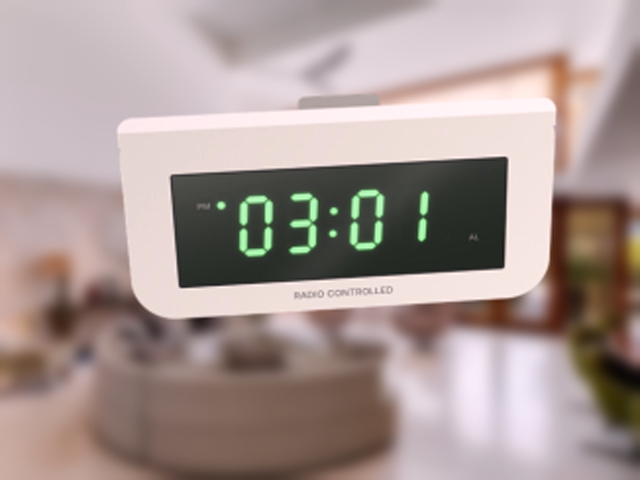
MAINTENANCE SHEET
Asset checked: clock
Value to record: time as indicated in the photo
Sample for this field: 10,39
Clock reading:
3,01
